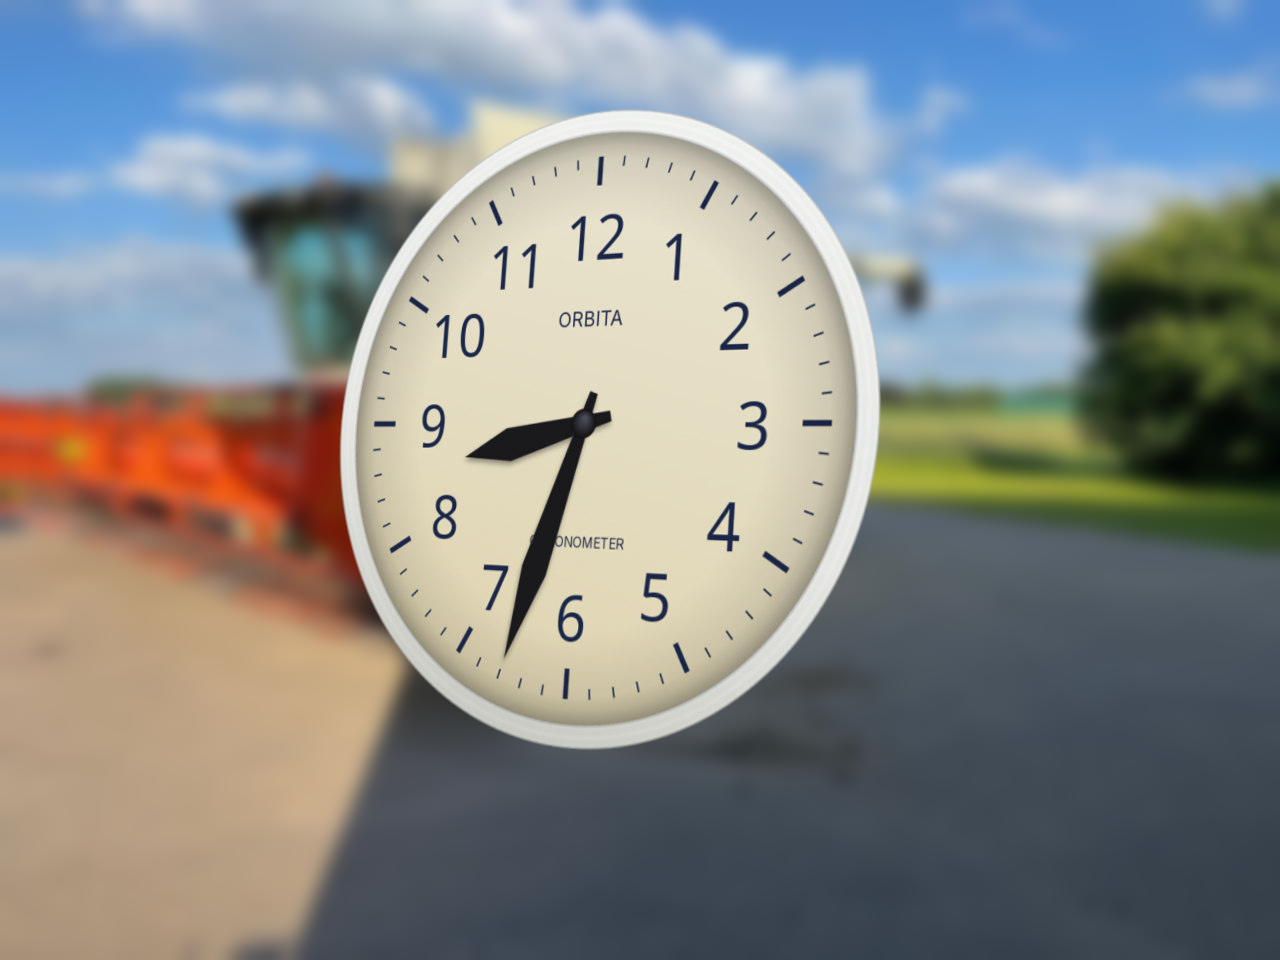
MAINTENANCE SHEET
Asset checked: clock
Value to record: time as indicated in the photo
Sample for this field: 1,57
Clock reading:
8,33
